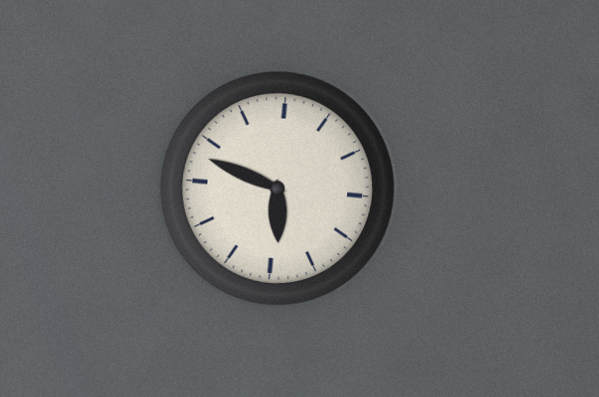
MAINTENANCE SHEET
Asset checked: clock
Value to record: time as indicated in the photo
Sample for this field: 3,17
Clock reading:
5,48
